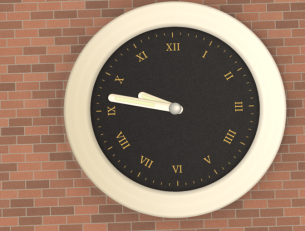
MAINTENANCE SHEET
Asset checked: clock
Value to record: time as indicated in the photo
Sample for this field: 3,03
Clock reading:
9,47
